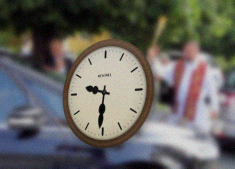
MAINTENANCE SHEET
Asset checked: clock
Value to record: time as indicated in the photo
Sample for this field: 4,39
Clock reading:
9,31
